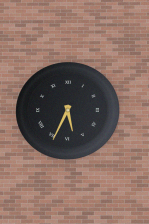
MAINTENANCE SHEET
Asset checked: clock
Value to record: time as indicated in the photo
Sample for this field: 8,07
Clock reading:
5,34
